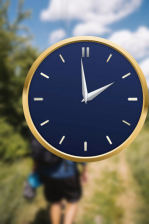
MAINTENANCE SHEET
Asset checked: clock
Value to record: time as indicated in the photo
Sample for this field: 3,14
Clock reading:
1,59
